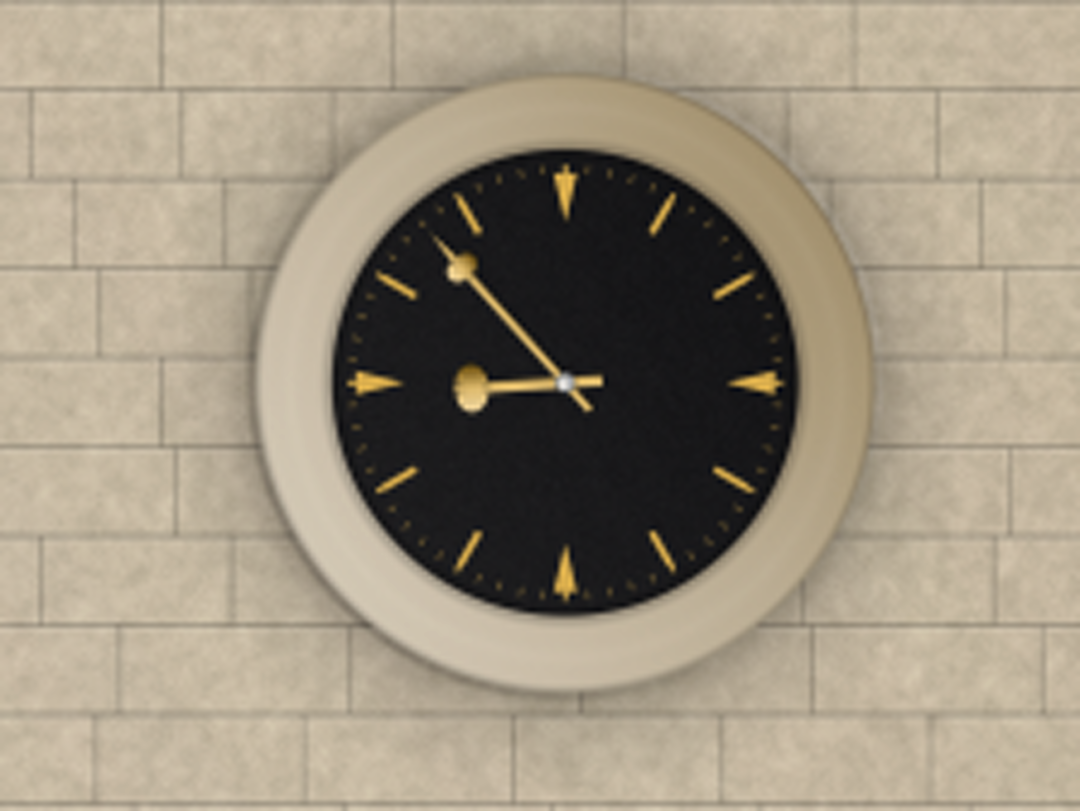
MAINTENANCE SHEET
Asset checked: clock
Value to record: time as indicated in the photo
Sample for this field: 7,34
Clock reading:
8,53
